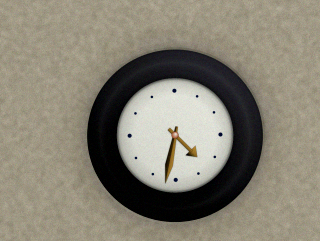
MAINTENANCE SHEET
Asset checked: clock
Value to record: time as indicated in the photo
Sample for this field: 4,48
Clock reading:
4,32
